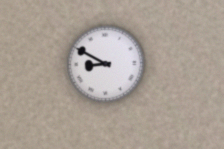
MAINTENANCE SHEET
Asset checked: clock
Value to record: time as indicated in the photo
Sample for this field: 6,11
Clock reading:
8,50
